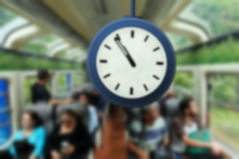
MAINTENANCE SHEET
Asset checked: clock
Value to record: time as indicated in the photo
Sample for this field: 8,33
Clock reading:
10,54
